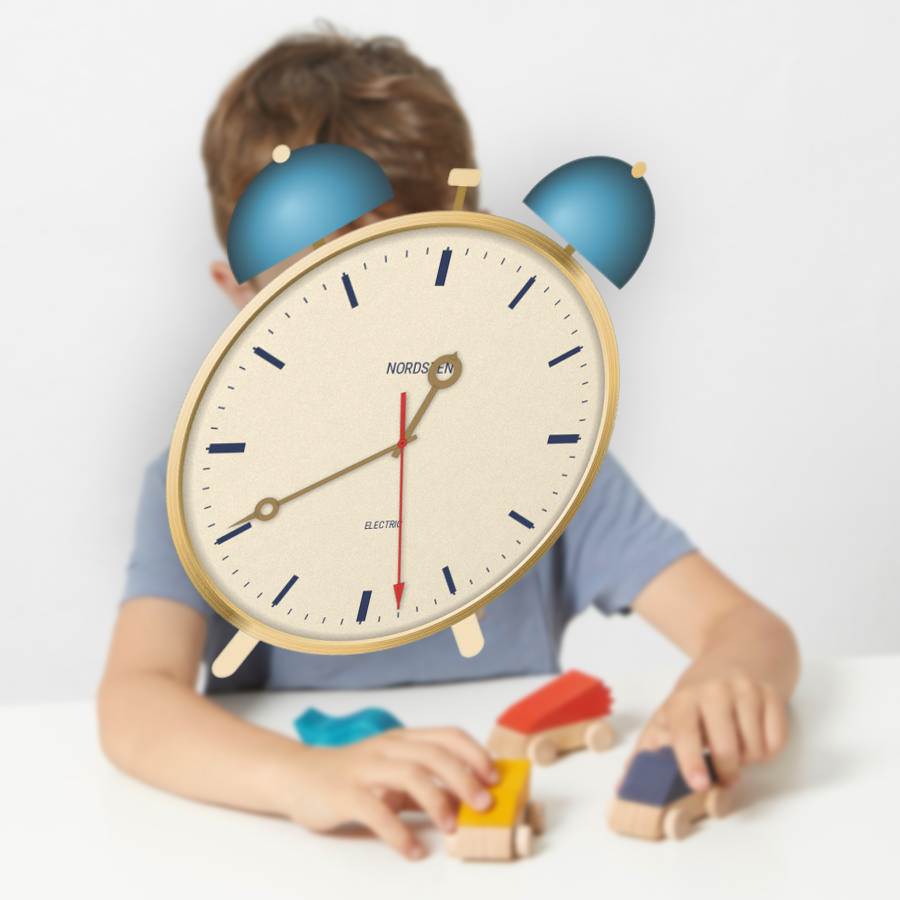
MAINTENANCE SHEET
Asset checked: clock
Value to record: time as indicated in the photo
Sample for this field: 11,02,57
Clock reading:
12,40,28
